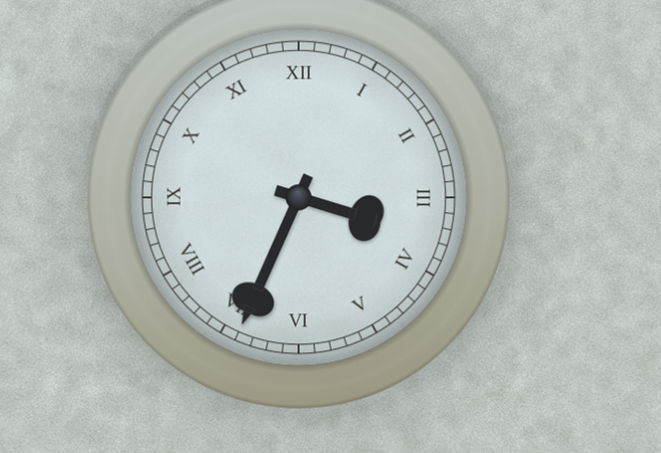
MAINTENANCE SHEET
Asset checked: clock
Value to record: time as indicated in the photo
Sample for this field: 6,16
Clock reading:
3,34
